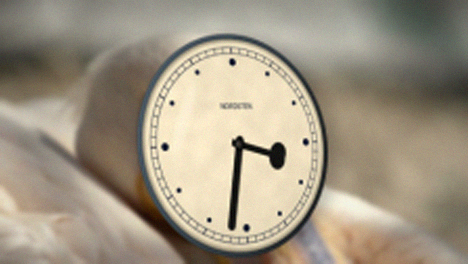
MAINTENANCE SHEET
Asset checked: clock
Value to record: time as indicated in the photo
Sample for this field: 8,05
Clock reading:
3,32
